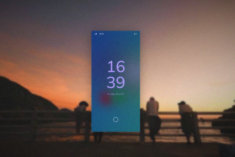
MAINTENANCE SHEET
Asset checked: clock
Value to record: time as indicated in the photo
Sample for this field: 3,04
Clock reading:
16,39
